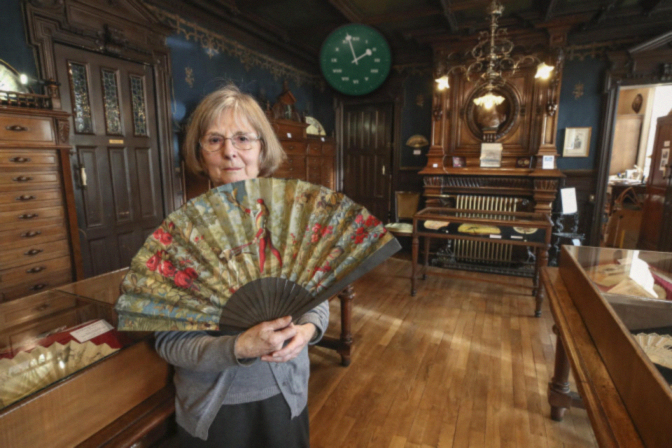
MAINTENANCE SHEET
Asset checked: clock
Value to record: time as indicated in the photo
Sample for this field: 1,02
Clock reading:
1,57
